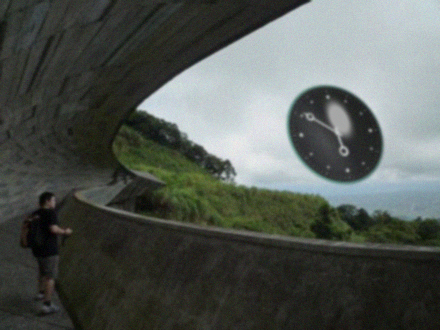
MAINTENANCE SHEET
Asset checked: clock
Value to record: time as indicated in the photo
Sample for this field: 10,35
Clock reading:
5,51
